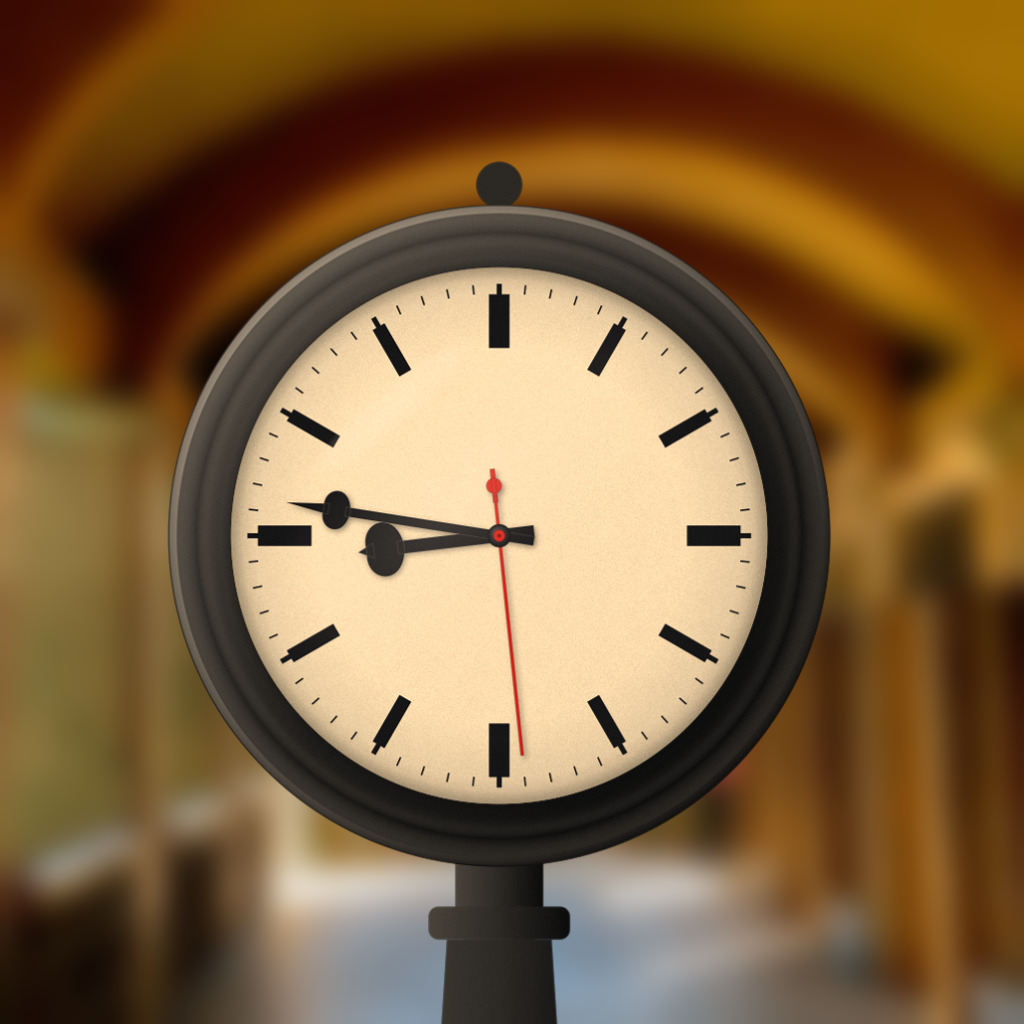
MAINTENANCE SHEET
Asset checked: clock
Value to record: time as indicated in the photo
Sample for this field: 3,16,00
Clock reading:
8,46,29
